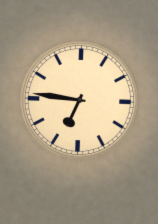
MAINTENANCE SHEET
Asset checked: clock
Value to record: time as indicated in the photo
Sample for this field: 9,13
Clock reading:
6,46
